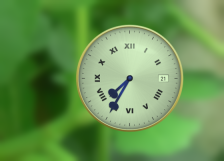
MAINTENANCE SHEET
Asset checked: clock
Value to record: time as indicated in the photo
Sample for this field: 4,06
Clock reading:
7,35
